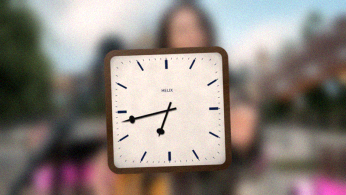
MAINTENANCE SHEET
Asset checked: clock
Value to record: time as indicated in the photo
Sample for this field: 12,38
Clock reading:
6,43
